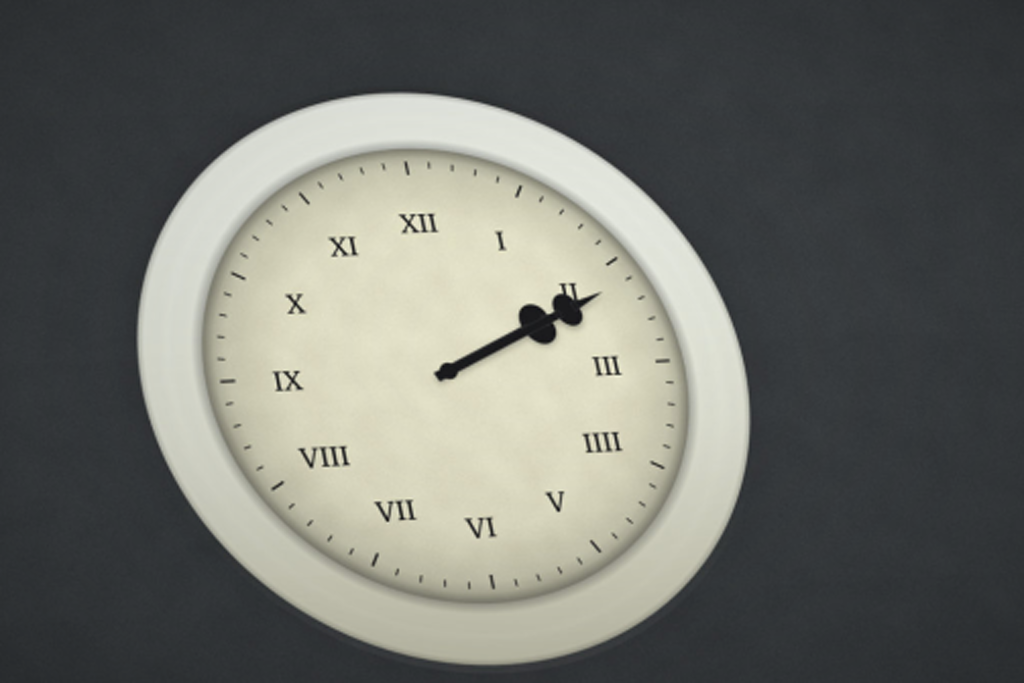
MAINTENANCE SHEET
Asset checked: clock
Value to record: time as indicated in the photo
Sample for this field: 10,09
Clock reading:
2,11
